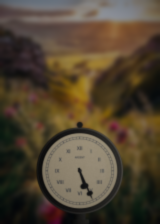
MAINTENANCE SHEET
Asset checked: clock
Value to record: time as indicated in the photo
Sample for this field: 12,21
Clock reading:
5,26
